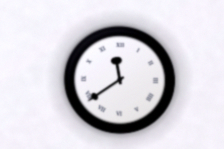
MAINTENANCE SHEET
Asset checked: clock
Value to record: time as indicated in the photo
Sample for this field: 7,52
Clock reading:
11,39
